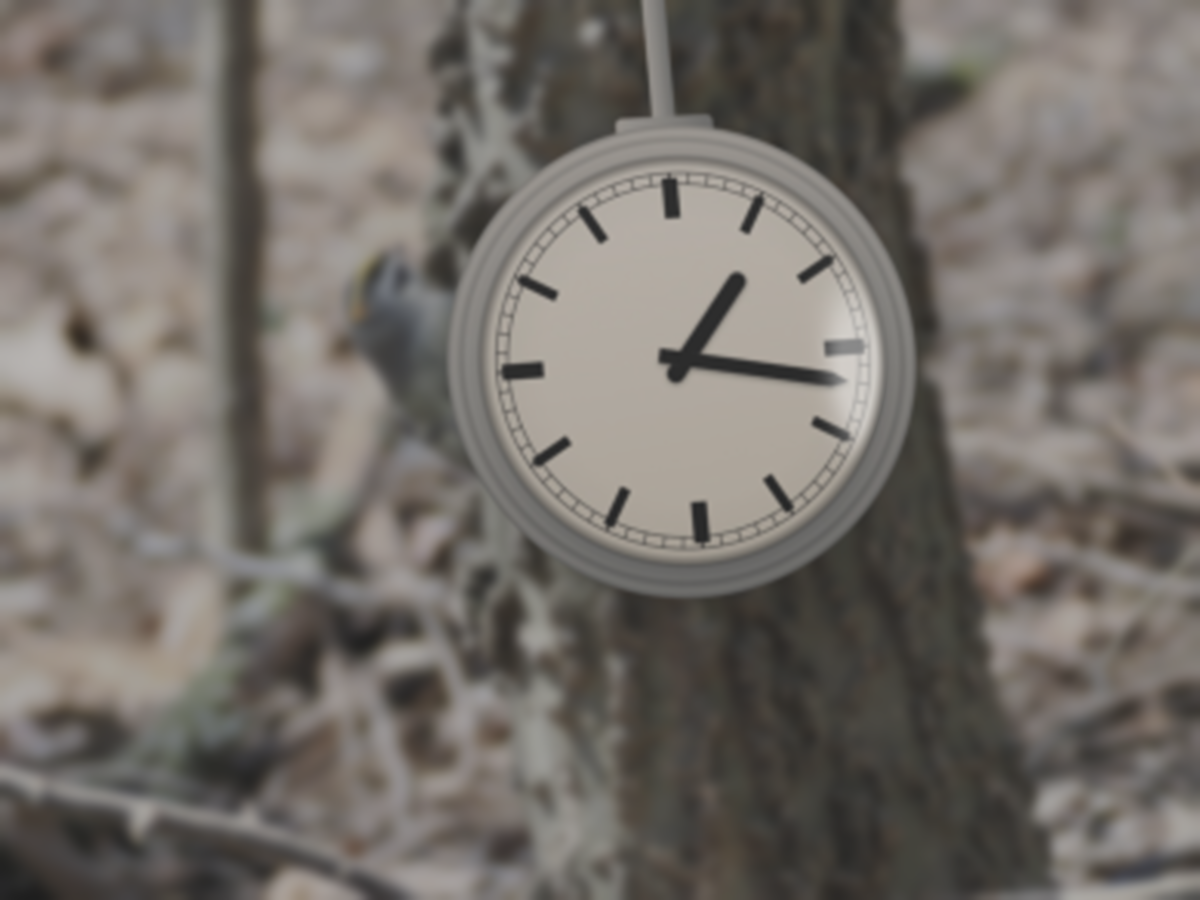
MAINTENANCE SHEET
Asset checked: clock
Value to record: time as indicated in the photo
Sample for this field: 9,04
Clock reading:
1,17
